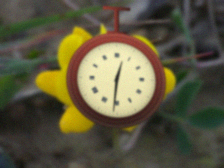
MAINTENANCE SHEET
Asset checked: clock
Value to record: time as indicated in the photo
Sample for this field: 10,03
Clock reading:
12,31
